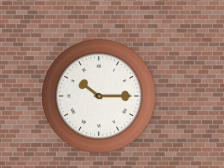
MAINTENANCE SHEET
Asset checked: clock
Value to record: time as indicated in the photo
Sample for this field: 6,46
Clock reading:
10,15
